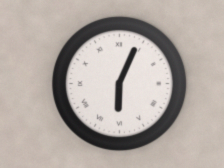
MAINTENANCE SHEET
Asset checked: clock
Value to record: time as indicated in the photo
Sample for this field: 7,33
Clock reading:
6,04
